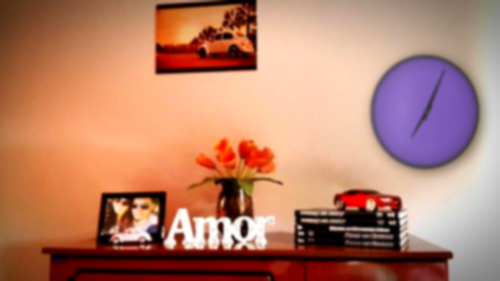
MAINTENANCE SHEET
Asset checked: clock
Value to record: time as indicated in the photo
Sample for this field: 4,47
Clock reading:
7,04
